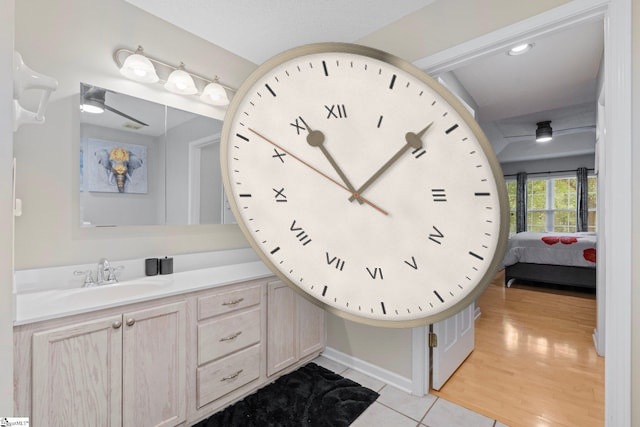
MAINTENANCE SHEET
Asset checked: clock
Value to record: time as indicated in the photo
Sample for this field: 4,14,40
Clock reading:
11,08,51
